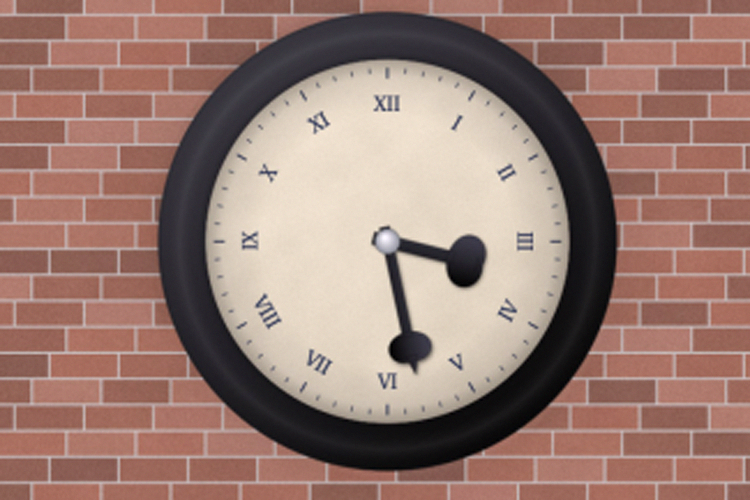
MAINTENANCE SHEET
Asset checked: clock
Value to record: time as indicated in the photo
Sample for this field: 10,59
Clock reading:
3,28
